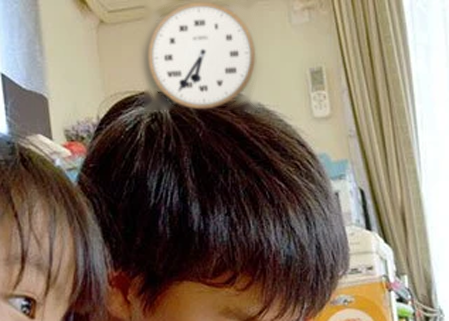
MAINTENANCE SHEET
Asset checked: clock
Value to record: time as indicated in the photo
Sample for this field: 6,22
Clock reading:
6,36
